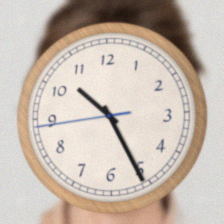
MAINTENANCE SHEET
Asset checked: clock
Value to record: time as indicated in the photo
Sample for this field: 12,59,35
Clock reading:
10,25,44
